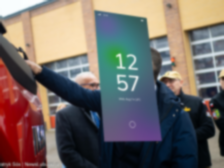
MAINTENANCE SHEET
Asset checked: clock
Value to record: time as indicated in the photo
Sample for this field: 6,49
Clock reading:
12,57
